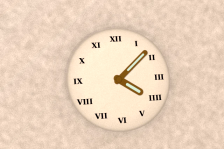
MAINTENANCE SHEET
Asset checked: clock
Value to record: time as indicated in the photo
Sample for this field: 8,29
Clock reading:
4,08
